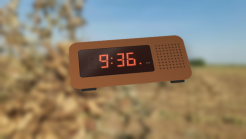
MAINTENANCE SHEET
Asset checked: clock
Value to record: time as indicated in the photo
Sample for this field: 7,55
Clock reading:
9,36
